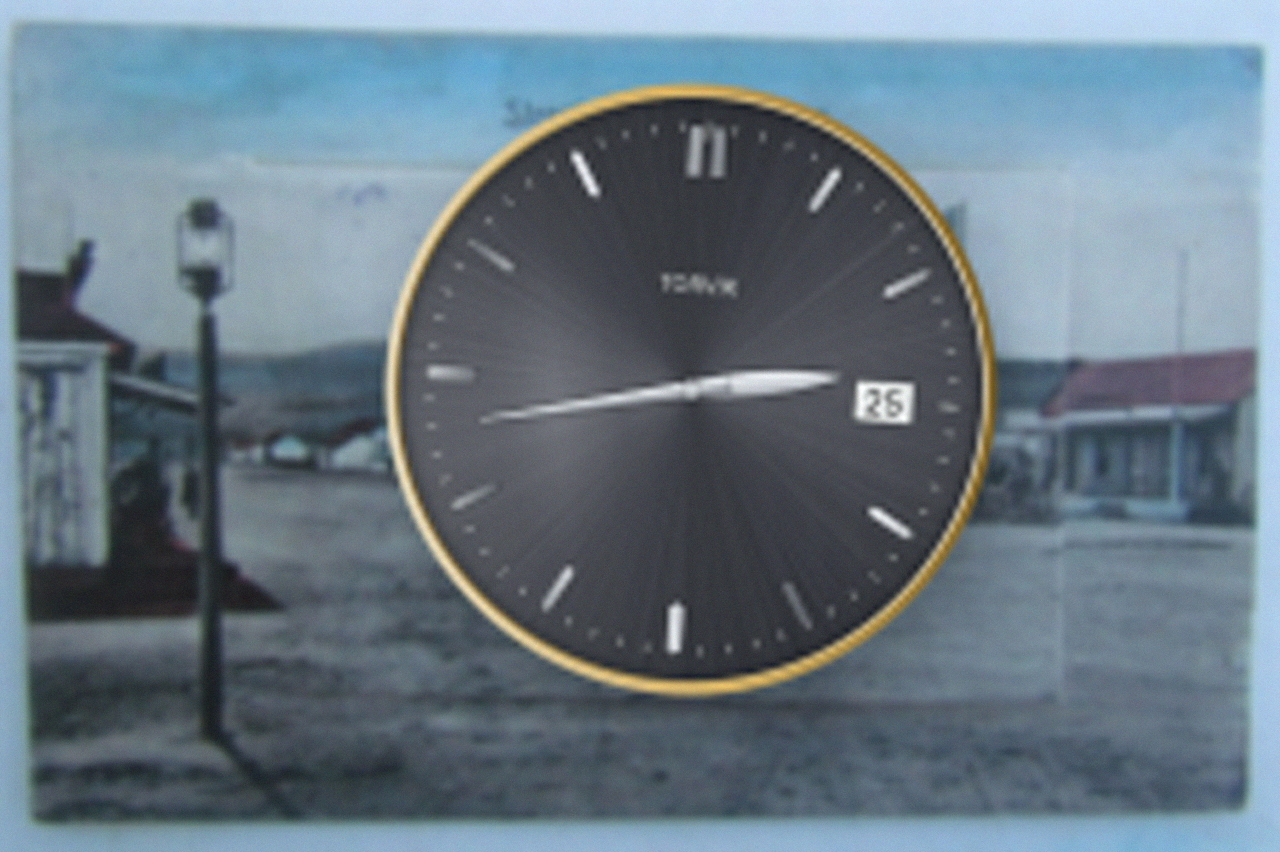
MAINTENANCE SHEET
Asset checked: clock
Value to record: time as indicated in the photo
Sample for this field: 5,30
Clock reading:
2,43
